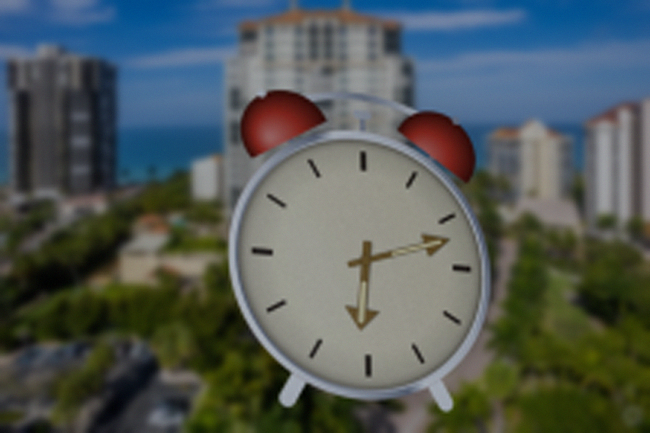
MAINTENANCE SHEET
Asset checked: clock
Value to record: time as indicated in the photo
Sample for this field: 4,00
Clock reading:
6,12
